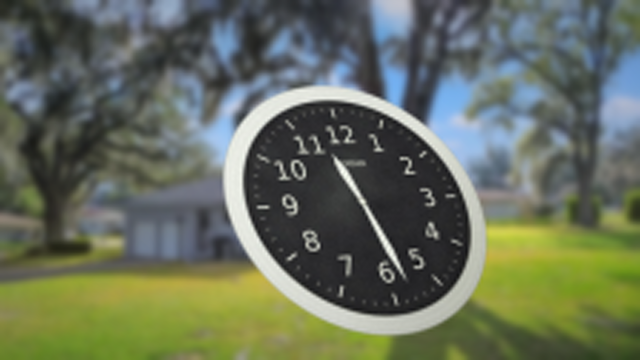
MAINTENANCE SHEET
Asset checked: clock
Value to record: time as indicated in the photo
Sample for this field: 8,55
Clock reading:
11,28
